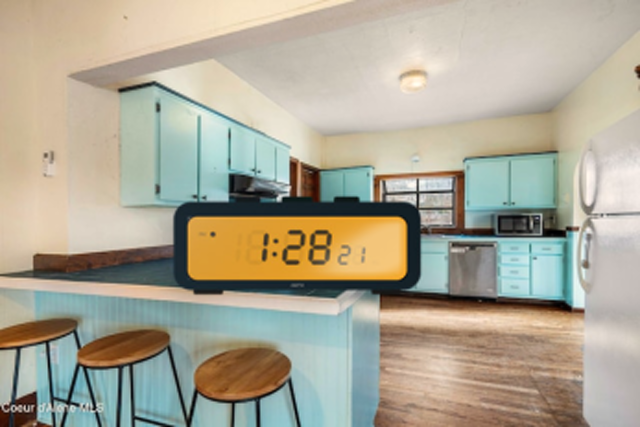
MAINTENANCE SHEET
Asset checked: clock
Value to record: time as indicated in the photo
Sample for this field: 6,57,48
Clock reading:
1,28,21
